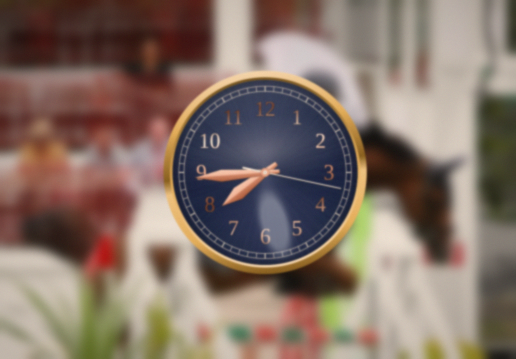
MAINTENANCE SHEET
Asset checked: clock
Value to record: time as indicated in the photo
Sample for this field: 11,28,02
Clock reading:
7,44,17
